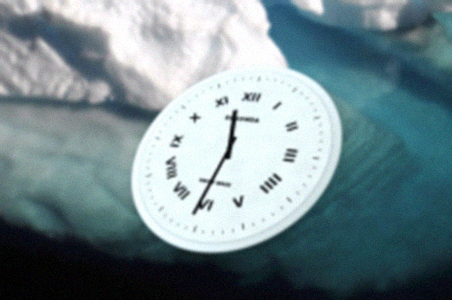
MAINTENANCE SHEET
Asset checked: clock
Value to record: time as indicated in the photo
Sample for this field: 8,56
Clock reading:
11,31
